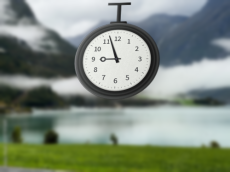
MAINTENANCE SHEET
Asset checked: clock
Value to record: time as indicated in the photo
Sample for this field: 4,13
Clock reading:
8,57
